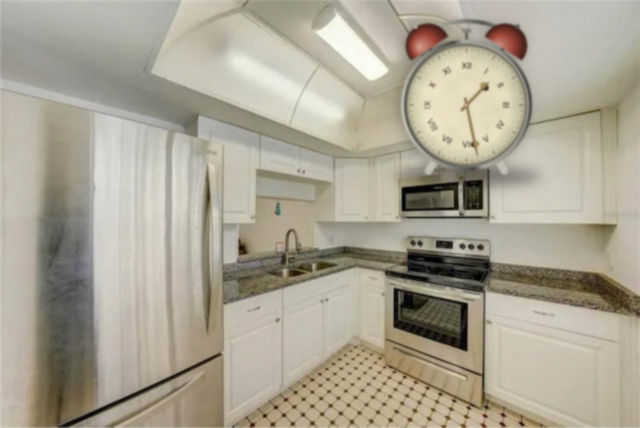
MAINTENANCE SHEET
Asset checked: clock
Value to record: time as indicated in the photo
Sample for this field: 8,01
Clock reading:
1,28
